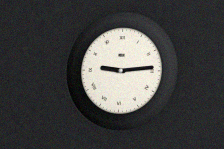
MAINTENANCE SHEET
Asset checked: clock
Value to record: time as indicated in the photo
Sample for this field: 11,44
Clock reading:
9,14
